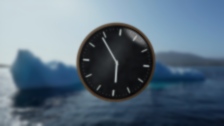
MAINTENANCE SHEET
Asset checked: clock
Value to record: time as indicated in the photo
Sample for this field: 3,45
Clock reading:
5,54
